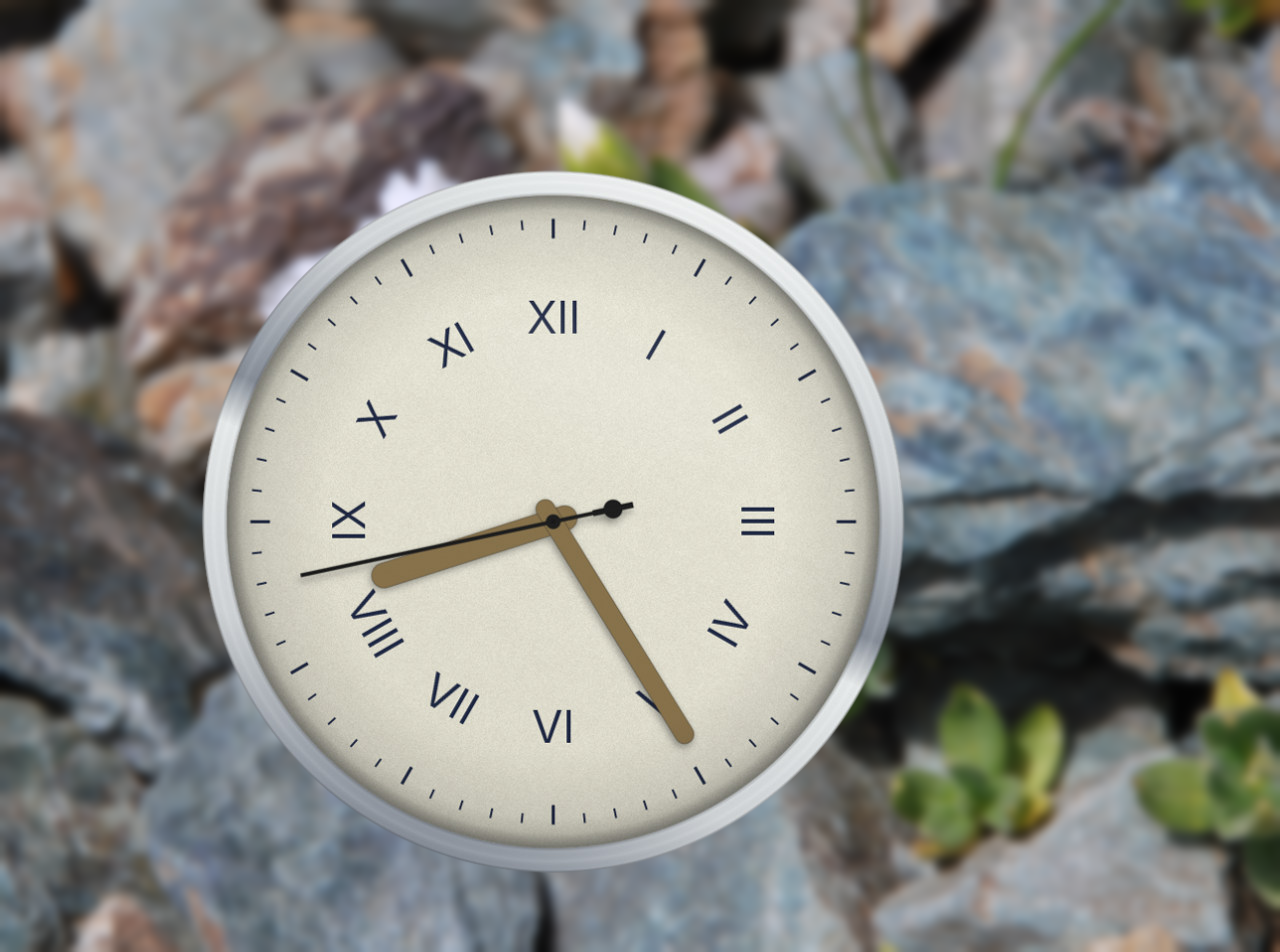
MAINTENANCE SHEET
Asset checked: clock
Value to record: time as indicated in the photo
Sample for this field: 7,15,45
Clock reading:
8,24,43
